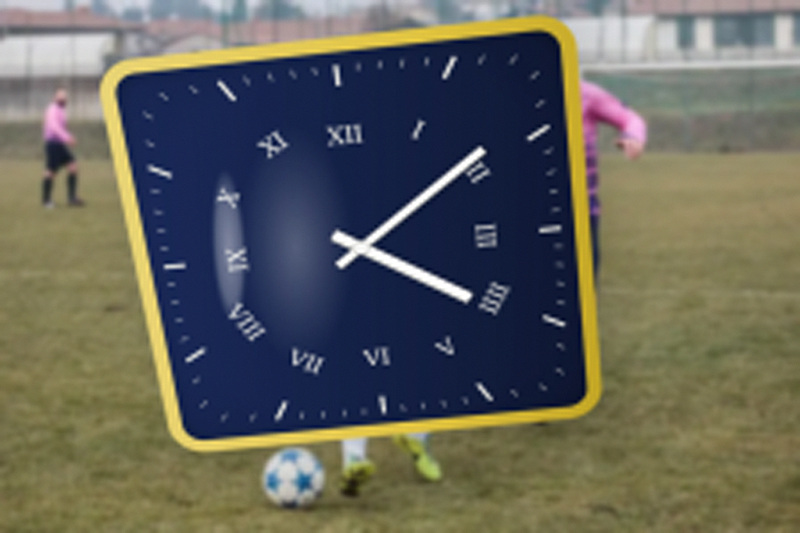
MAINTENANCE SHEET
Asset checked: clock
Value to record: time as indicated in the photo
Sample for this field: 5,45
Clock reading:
4,09
